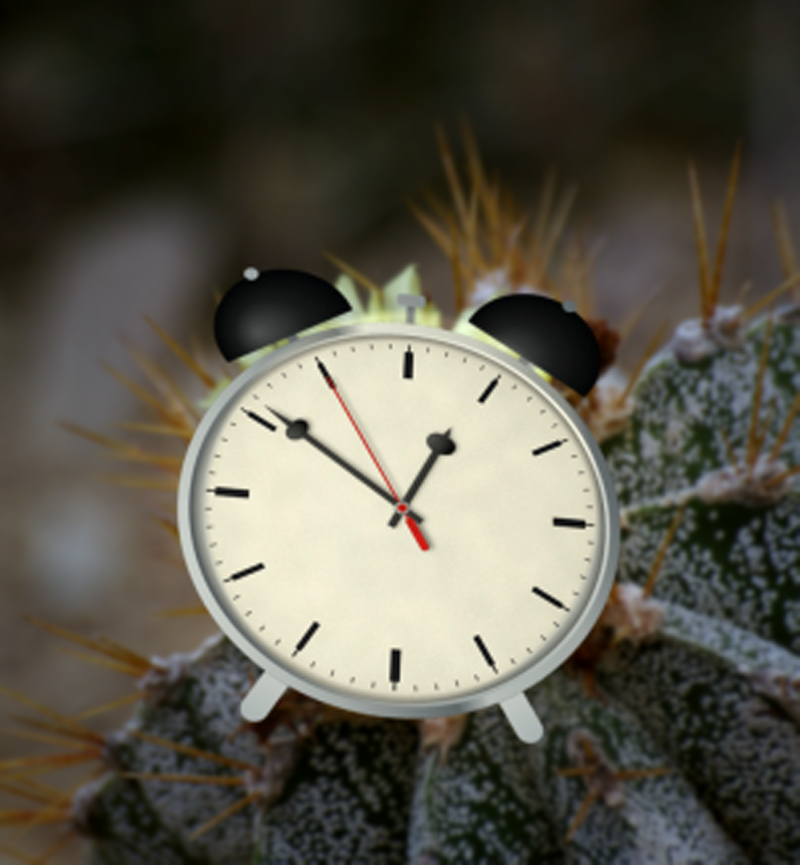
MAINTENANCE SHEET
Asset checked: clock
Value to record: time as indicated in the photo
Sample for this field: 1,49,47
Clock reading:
12,50,55
